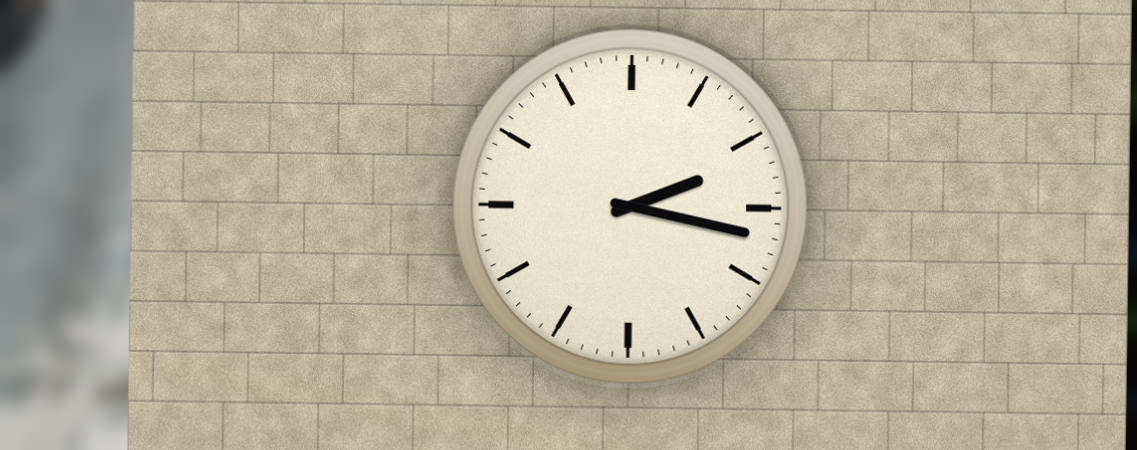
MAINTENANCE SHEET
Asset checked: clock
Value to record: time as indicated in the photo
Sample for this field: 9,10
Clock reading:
2,17
